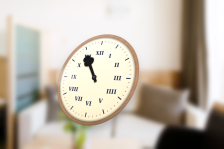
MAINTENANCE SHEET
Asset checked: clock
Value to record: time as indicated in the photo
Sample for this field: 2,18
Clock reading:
10,54
